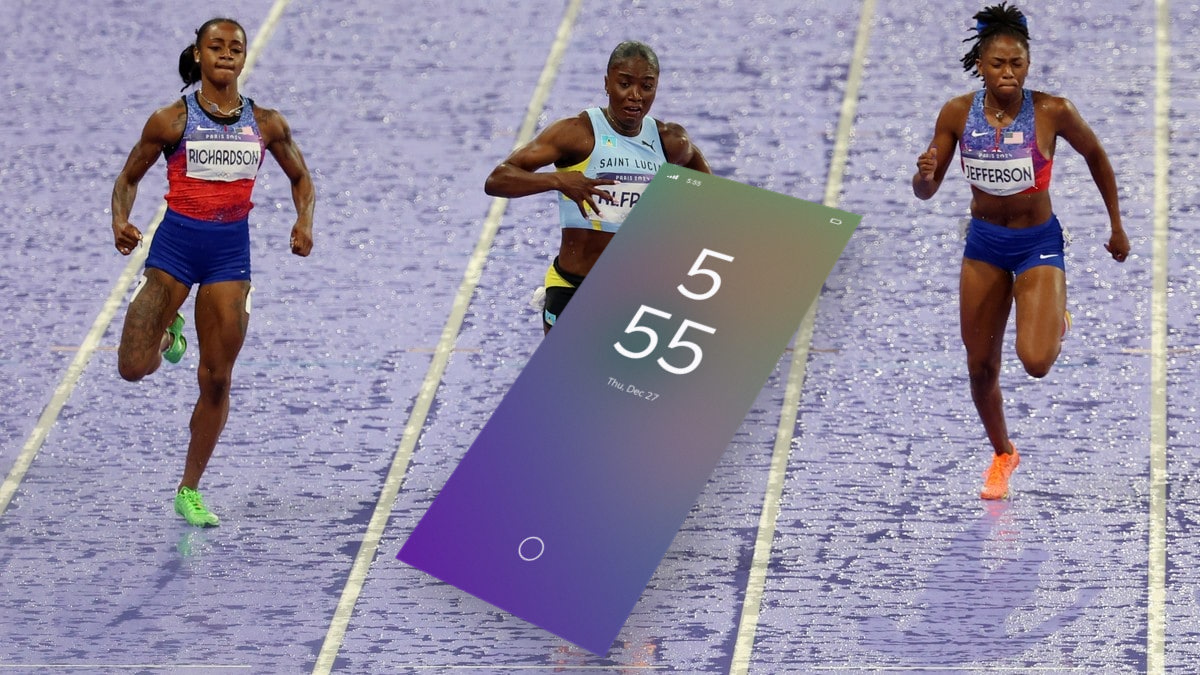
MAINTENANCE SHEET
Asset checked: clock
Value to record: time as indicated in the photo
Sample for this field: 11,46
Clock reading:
5,55
